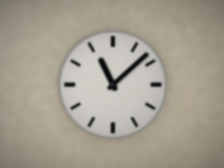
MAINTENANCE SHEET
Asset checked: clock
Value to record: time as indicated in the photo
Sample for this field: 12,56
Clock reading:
11,08
